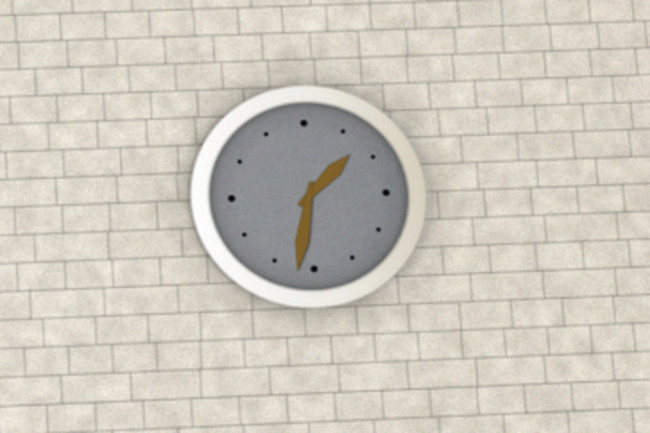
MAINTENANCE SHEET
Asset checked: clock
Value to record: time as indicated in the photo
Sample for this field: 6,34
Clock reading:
1,32
